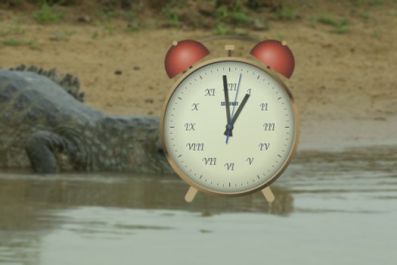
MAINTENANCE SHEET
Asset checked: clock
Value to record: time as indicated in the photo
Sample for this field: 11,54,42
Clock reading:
12,59,02
